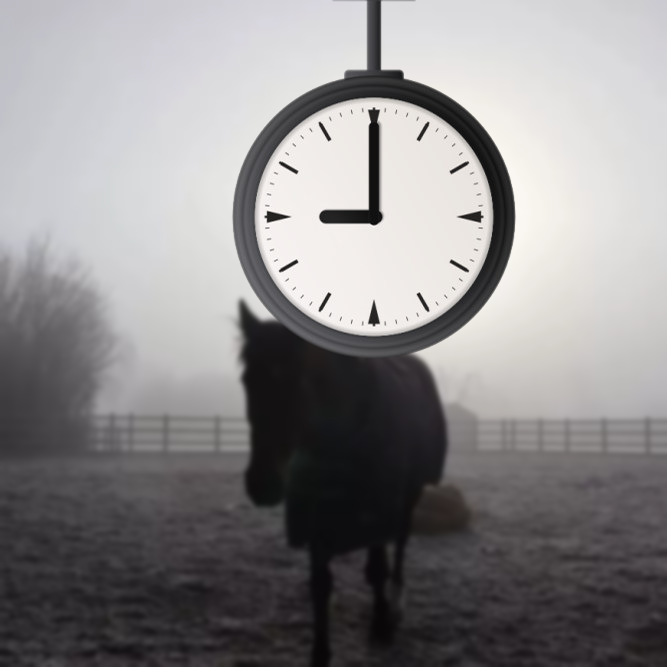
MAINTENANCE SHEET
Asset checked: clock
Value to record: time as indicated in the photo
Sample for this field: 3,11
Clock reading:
9,00
